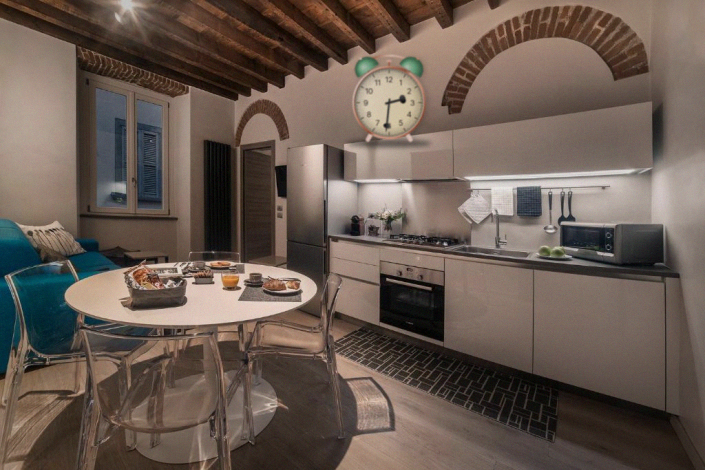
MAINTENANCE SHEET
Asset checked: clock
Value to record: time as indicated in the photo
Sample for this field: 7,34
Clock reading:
2,31
